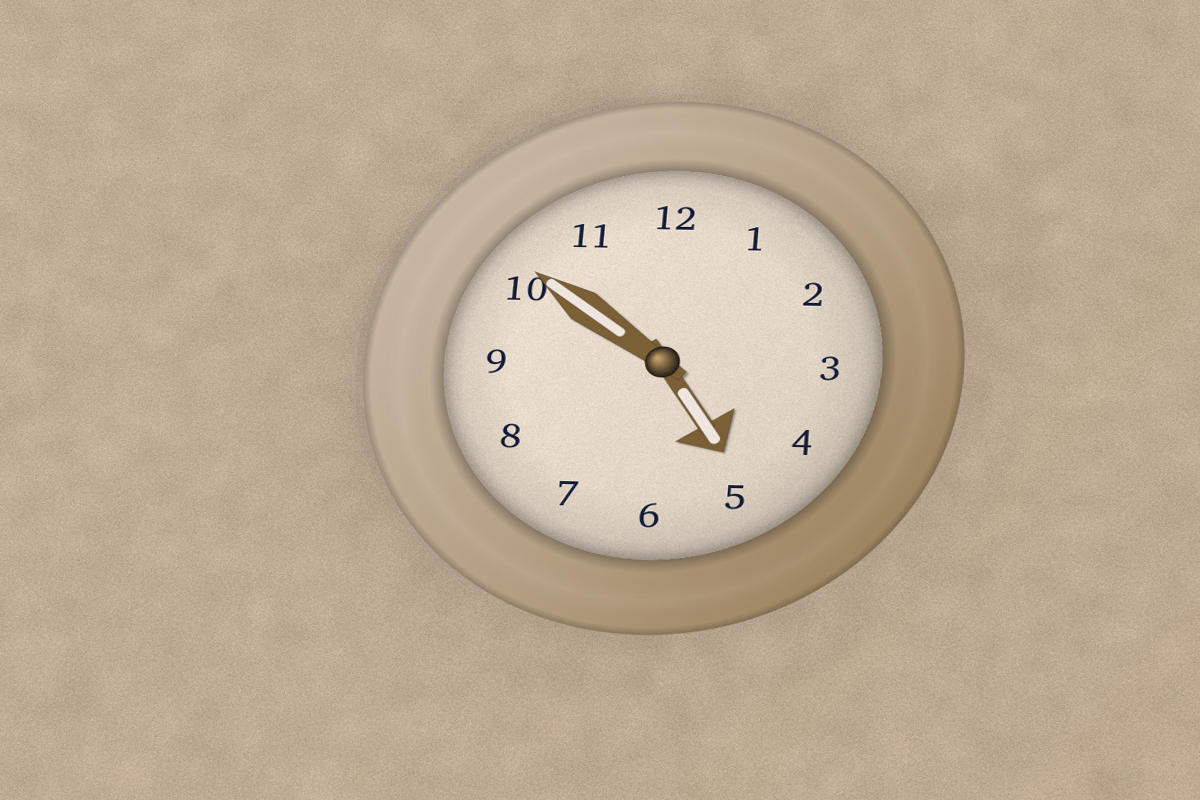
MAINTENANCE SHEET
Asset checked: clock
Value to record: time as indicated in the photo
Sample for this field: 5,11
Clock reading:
4,51
